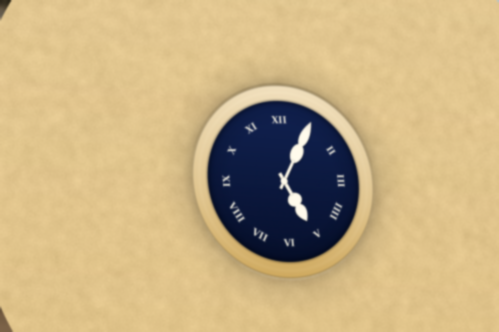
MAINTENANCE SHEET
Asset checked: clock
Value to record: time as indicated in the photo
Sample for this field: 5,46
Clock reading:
5,05
